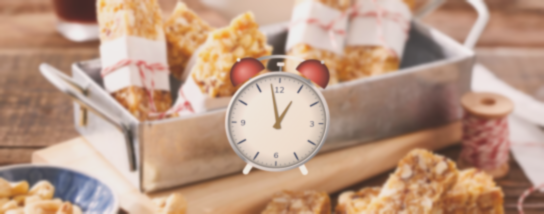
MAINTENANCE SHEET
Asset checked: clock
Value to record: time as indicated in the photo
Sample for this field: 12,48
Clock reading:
12,58
